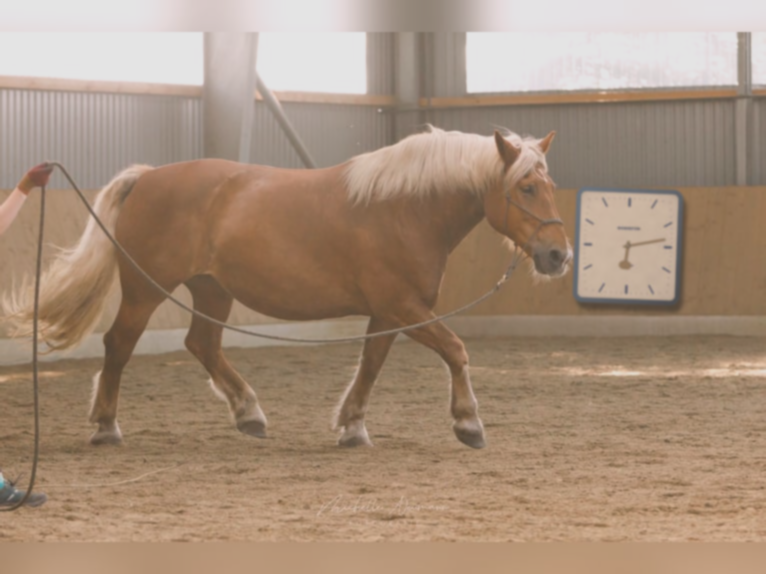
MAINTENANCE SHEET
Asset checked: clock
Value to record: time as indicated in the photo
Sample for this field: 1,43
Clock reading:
6,13
